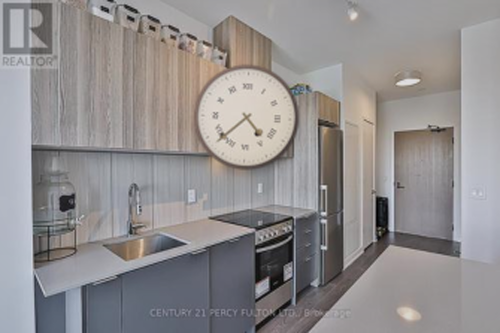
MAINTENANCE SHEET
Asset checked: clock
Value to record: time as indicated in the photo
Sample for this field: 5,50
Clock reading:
4,38
